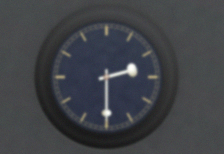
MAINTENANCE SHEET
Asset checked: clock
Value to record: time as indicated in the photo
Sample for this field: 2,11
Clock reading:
2,30
